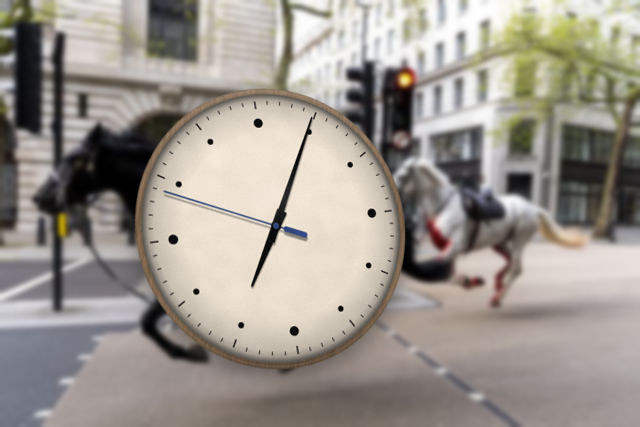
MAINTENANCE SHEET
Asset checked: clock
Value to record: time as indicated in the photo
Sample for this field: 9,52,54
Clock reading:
7,04,49
